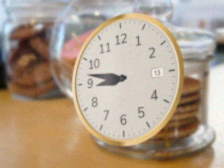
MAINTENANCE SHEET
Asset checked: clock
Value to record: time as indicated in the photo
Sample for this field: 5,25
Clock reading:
8,47
